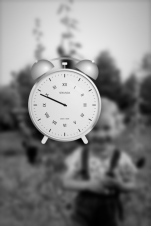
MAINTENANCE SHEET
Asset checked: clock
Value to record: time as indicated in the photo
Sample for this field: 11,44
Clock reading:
9,49
